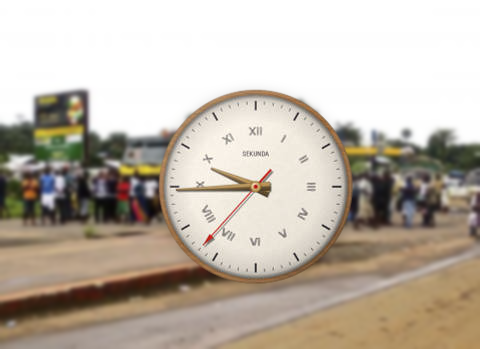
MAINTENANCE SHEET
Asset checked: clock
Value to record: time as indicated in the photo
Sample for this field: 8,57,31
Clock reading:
9,44,37
